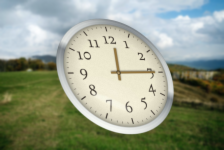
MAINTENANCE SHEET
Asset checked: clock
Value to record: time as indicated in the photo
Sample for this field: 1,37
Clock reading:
12,15
